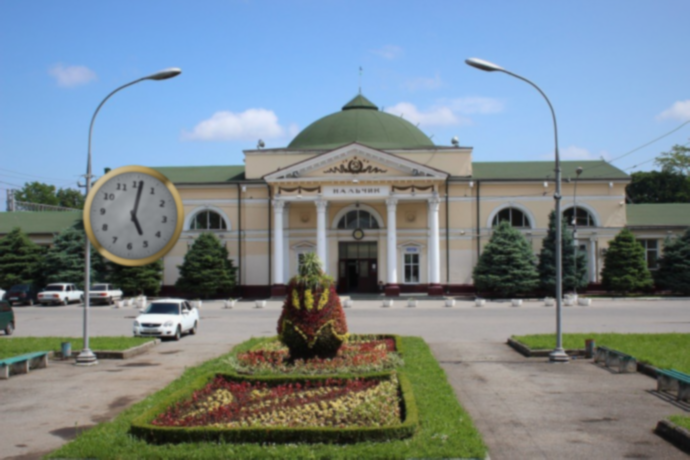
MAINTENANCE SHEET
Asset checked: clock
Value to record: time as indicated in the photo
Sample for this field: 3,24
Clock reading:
5,01
